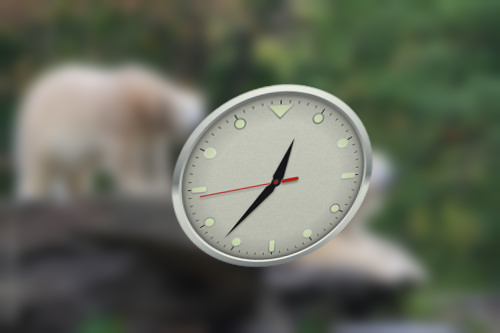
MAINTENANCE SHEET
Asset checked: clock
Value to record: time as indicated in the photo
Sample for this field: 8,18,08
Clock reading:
12,36,44
